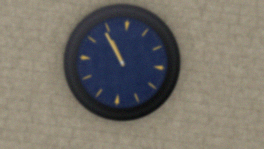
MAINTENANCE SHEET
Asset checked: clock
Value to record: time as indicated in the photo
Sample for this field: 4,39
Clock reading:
10,54
